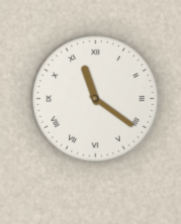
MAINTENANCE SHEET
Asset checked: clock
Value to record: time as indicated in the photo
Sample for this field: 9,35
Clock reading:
11,21
